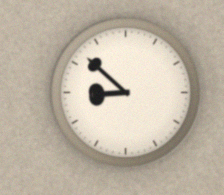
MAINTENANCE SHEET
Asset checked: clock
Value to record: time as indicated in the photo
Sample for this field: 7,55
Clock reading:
8,52
